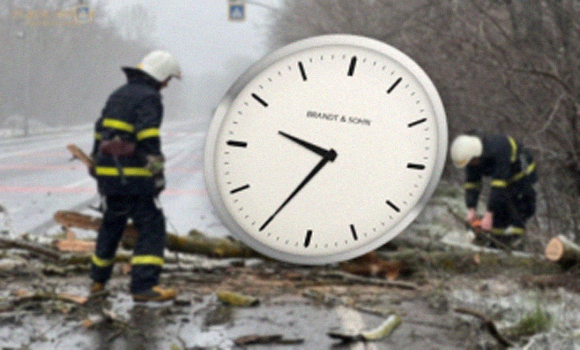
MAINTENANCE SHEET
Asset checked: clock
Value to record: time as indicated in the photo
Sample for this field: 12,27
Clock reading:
9,35
